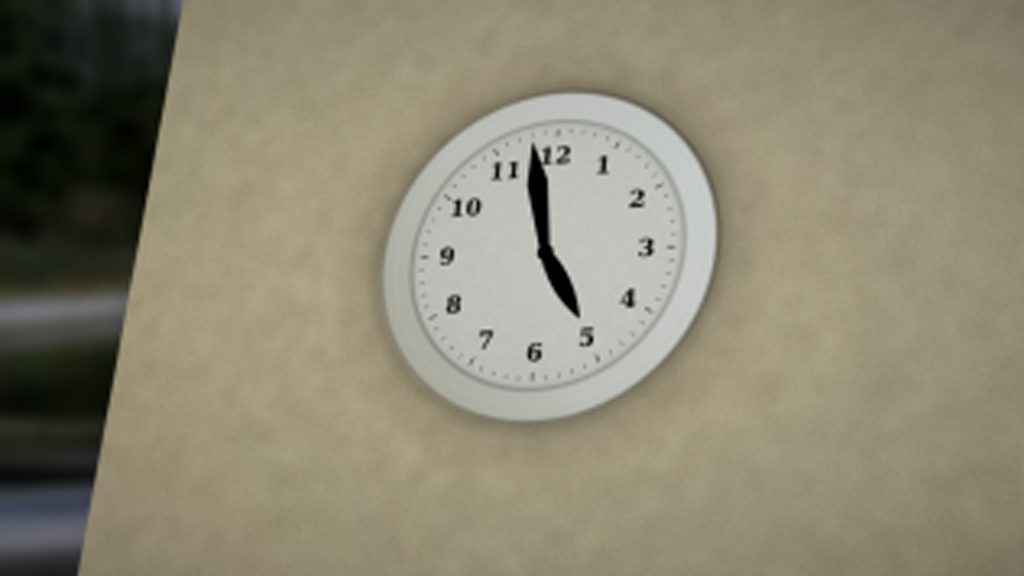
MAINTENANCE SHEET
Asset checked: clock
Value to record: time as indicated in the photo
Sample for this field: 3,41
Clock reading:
4,58
